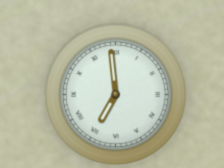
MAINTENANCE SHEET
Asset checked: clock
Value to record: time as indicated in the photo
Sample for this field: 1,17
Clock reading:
6,59
